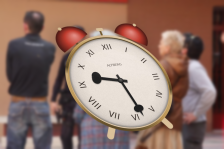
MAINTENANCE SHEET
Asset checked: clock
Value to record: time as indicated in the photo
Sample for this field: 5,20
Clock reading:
9,28
